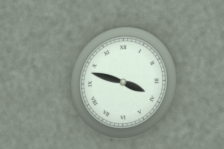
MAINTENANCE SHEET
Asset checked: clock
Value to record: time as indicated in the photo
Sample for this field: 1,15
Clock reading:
3,48
